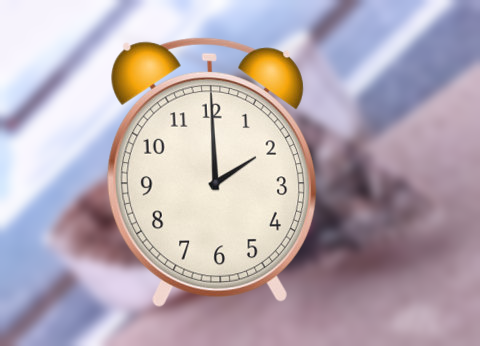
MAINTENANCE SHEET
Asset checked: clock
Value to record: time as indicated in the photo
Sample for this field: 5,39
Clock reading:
2,00
